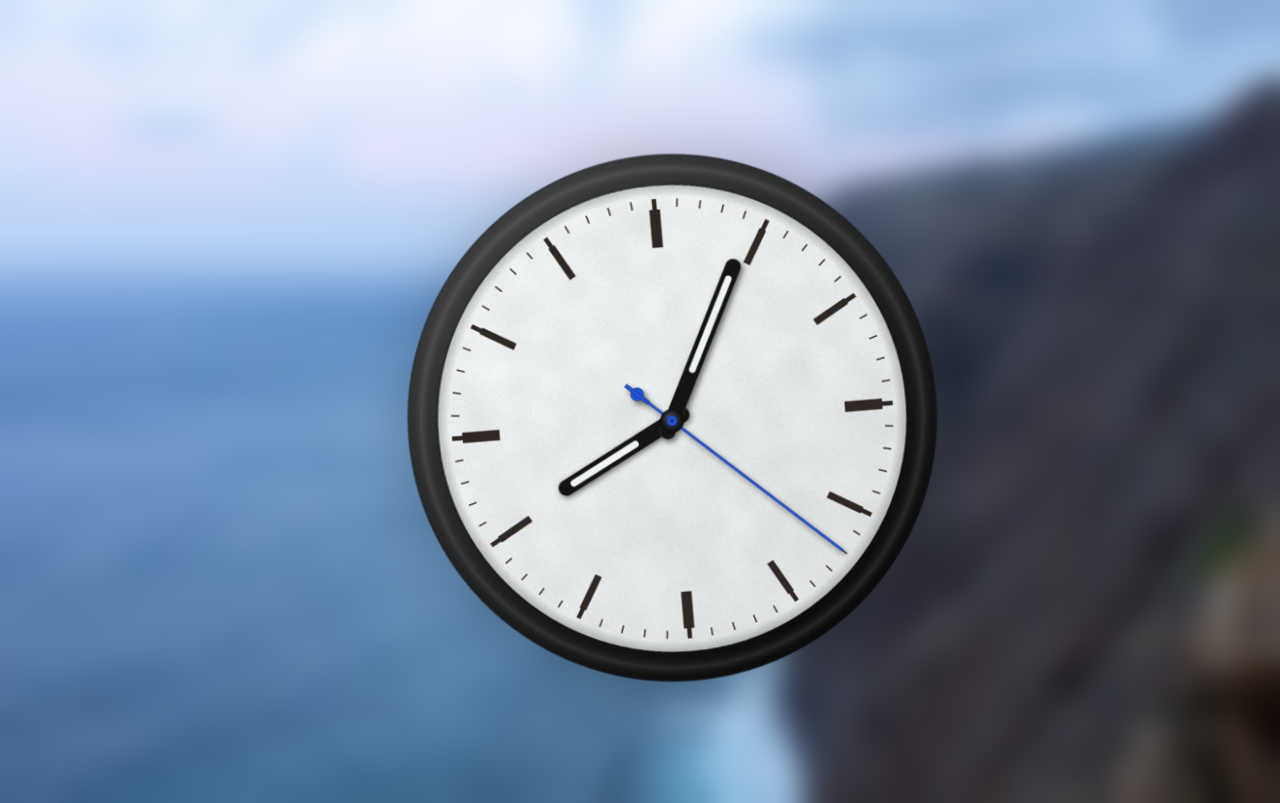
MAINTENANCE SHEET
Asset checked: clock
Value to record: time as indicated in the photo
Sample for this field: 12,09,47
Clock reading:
8,04,22
